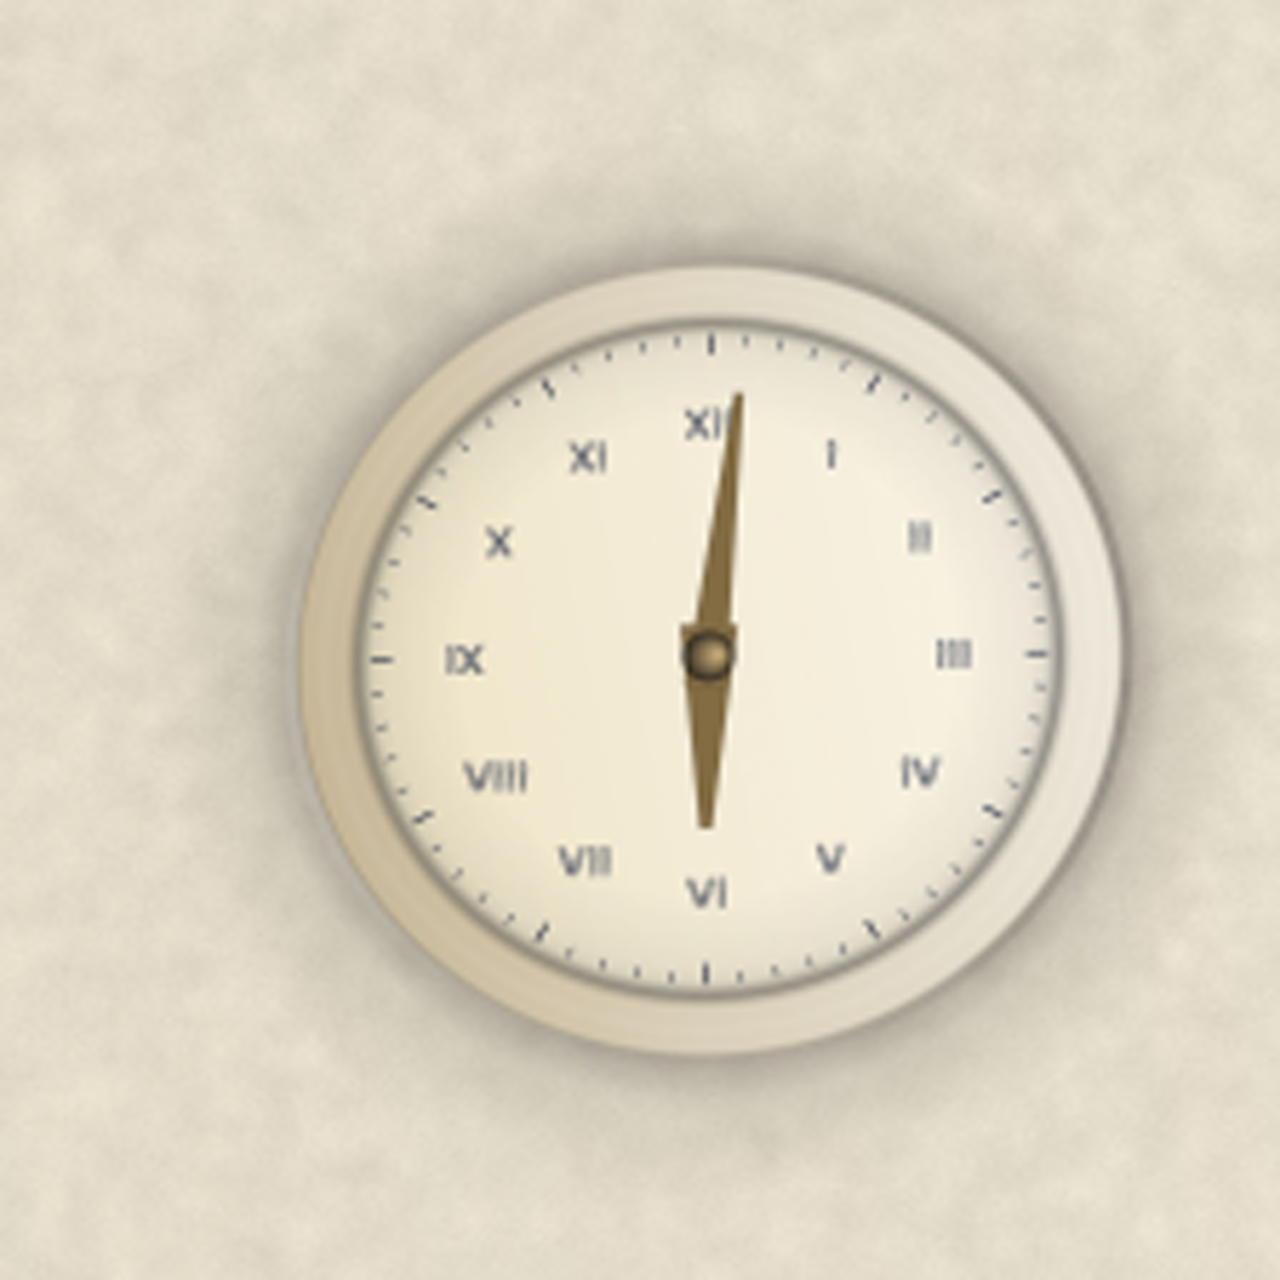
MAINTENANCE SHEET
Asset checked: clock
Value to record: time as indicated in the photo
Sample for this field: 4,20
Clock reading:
6,01
